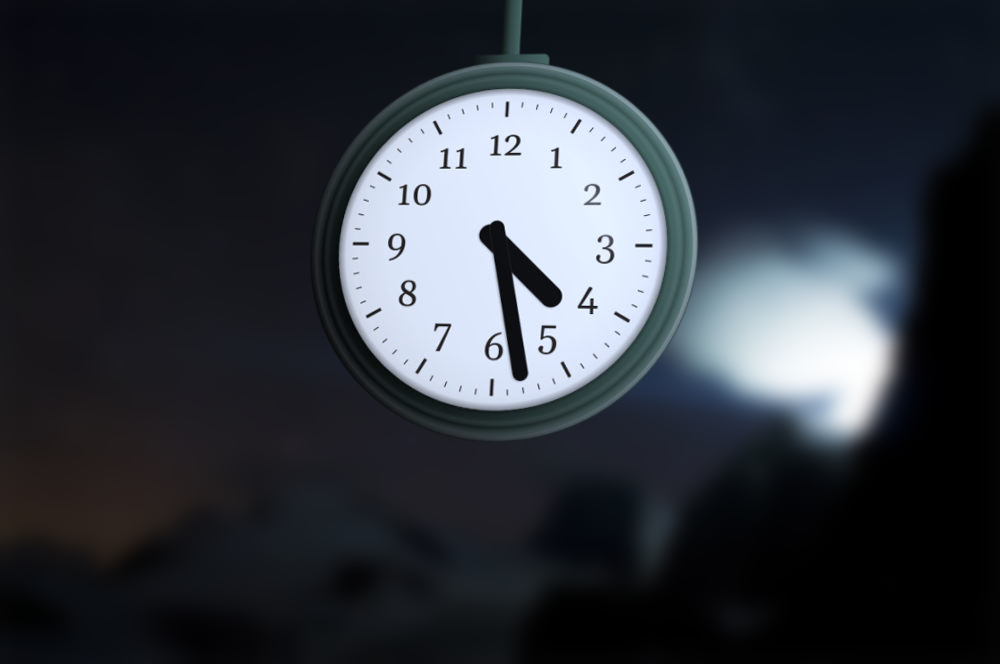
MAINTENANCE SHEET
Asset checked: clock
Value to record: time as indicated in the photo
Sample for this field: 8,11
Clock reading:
4,28
